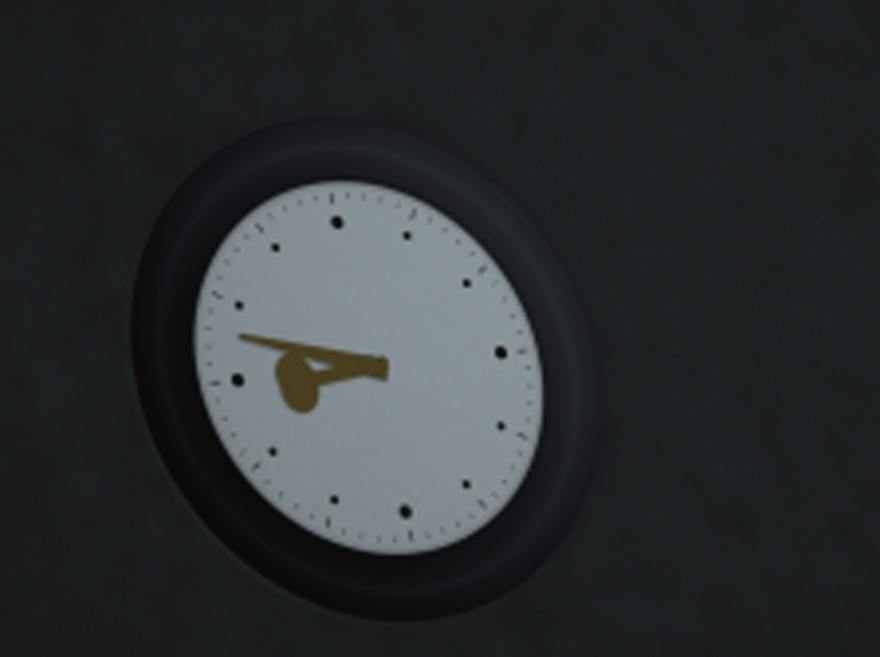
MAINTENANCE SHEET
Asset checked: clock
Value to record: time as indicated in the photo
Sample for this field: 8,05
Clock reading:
8,48
